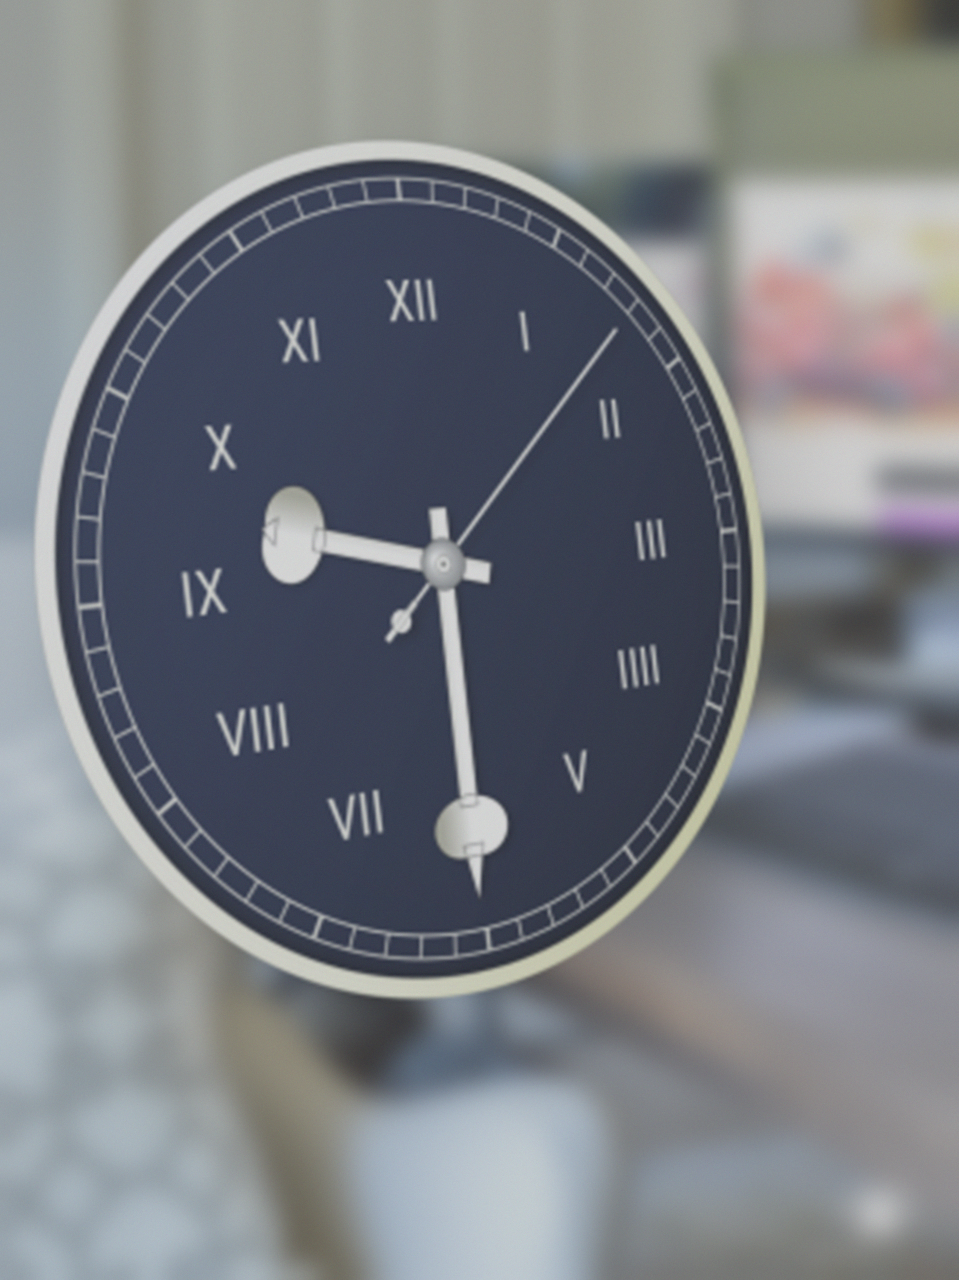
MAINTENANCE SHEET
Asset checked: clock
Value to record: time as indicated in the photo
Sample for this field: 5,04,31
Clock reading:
9,30,08
